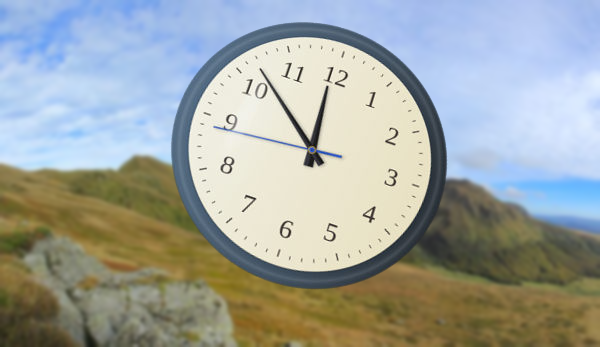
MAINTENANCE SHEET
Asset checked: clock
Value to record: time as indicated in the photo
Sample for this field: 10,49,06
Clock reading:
11,51,44
